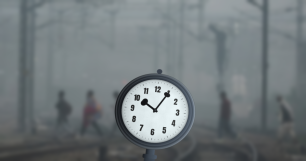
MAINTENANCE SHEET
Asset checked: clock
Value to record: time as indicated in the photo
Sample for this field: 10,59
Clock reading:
10,05
